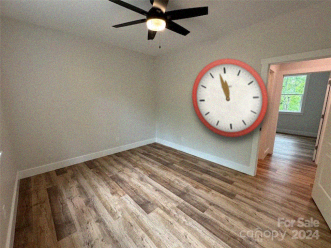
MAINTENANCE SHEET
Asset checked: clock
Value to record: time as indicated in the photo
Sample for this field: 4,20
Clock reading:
11,58
